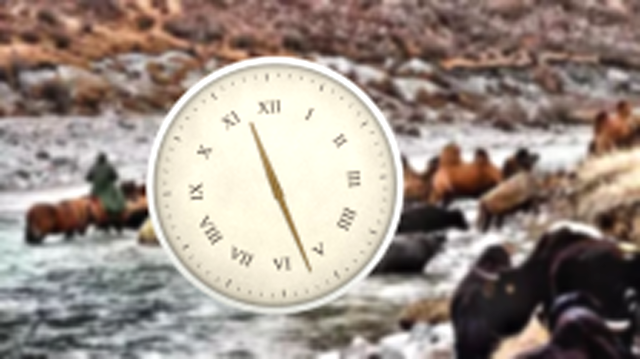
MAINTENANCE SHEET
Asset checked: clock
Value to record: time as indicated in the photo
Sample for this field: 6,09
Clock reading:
11,27
